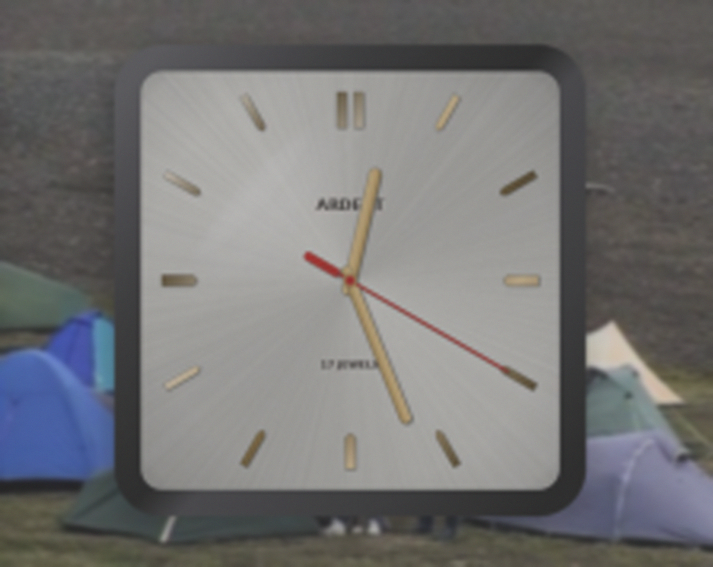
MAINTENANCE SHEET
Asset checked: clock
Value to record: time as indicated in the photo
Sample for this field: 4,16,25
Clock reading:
12,26,20
